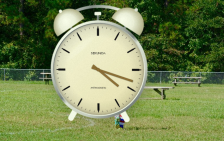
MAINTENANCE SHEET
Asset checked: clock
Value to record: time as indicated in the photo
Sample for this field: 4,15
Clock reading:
4,18
